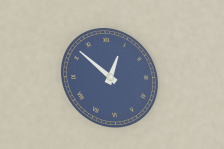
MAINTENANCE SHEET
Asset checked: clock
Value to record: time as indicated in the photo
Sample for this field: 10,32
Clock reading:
12,52
